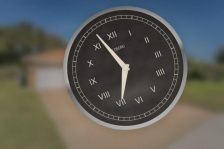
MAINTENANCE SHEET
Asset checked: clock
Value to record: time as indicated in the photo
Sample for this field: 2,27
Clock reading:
6,57
